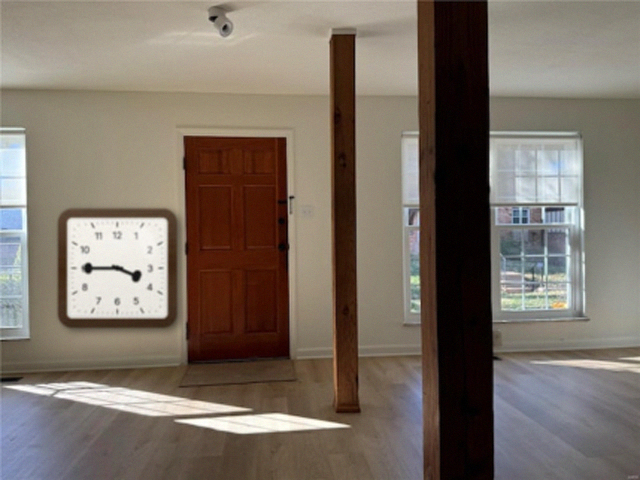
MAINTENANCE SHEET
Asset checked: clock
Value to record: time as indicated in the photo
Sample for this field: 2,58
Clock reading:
3,45
